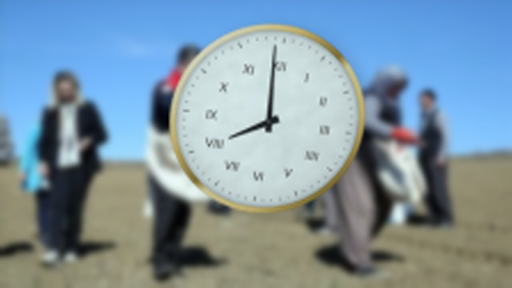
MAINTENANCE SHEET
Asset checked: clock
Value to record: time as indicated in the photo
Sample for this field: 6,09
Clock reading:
7,59
